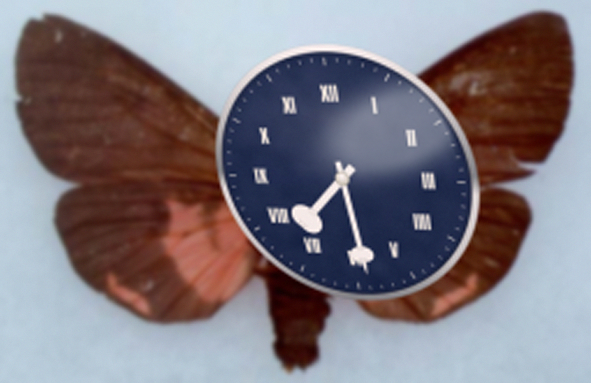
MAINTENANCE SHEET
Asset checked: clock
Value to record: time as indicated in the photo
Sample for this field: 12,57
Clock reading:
7,29
